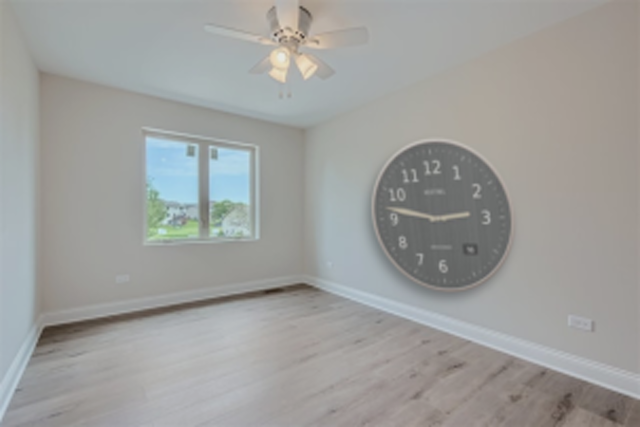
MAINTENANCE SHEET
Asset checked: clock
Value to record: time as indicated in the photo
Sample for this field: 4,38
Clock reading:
2,47
